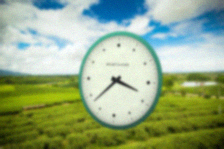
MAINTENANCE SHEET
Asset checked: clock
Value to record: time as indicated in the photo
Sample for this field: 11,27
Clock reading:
3,38
